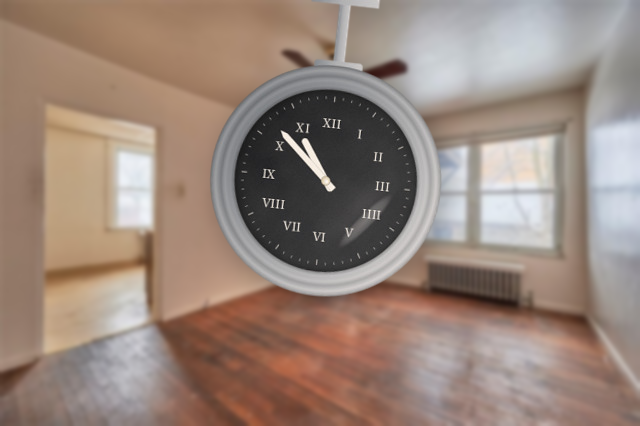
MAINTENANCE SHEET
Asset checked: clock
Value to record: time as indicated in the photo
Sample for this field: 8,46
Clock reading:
10,52
